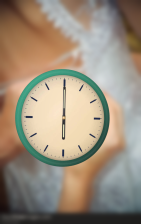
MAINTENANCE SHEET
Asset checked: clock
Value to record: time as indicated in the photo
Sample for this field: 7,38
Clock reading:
6,00
